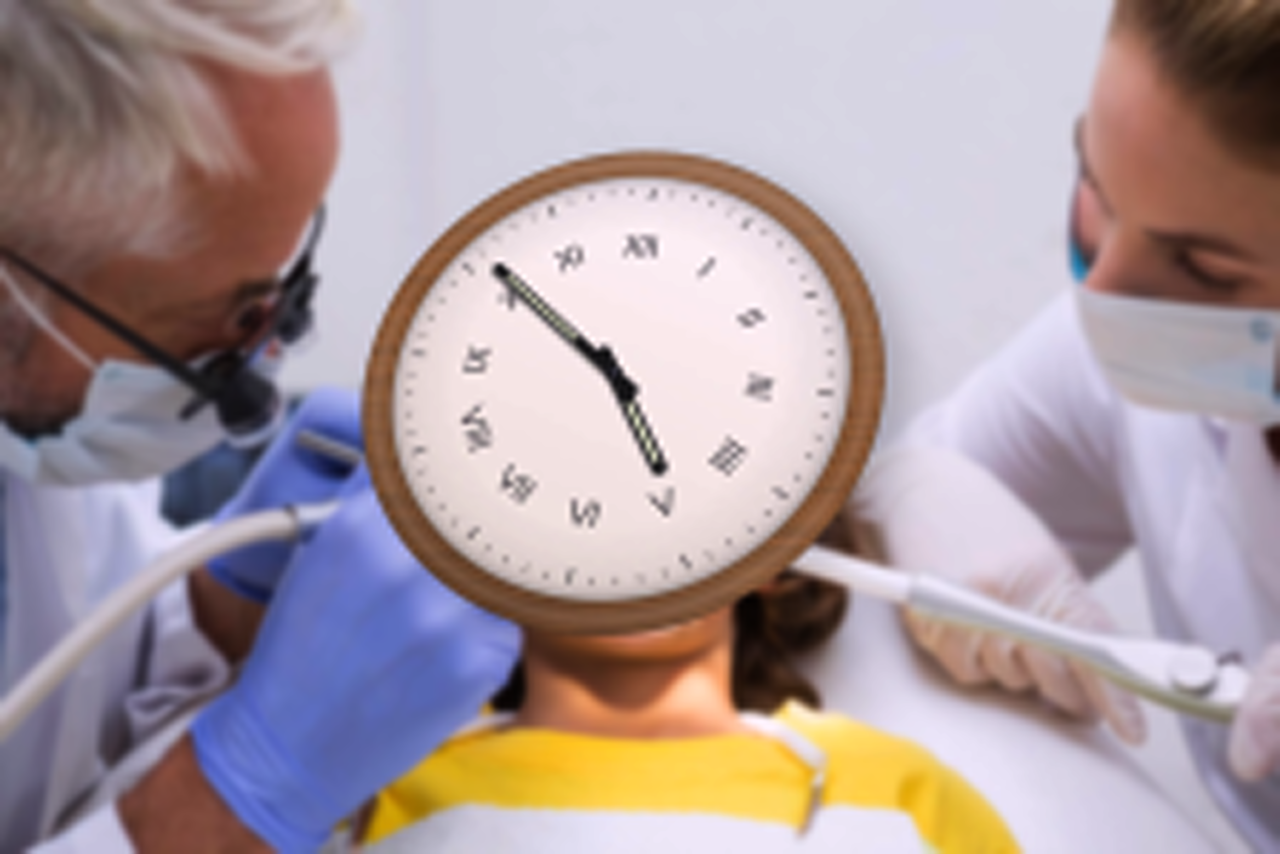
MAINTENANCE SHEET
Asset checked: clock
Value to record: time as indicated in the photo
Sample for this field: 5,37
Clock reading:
4,51
